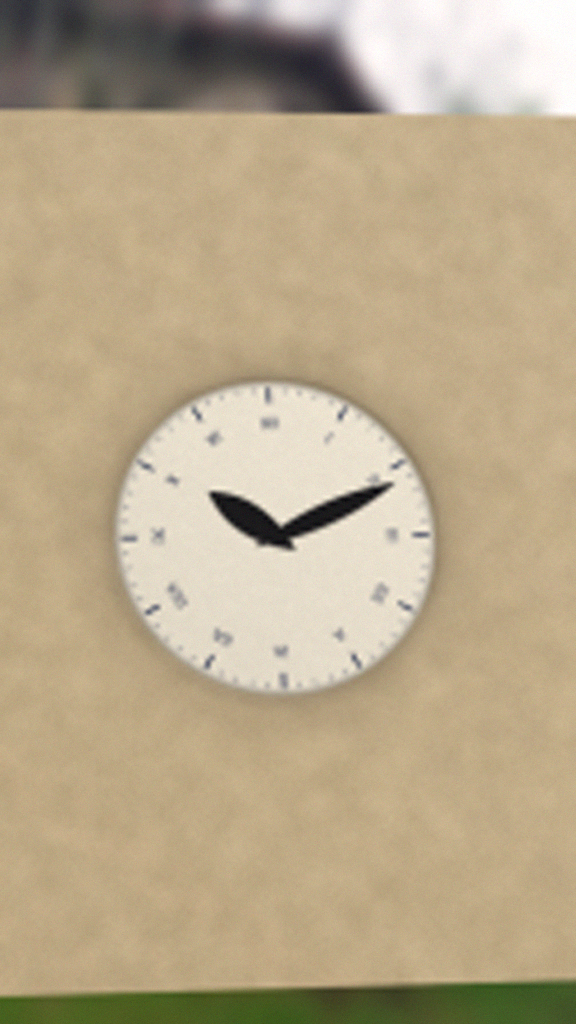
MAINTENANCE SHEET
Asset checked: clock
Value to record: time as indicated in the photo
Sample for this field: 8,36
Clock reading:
10,11
